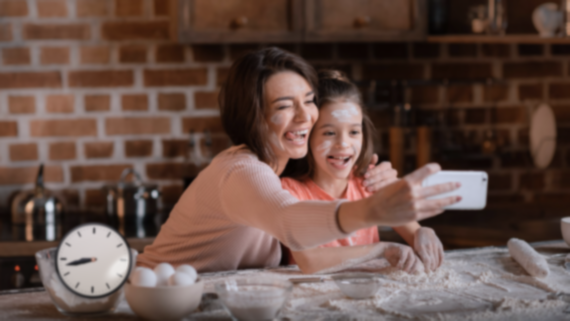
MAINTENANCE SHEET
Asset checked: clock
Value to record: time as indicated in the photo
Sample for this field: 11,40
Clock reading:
8,43
